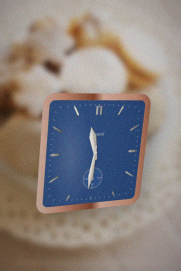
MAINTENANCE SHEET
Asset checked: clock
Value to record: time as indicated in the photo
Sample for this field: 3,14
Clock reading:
11,31
